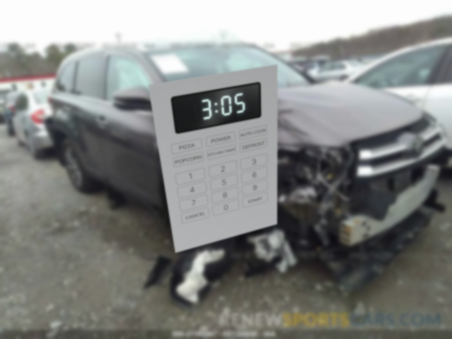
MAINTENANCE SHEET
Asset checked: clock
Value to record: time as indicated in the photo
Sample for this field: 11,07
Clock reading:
3,05
